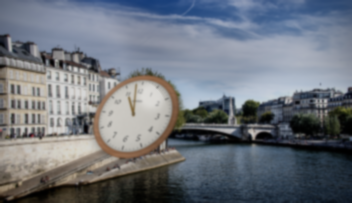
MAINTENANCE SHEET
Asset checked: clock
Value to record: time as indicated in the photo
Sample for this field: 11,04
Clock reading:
10,58
